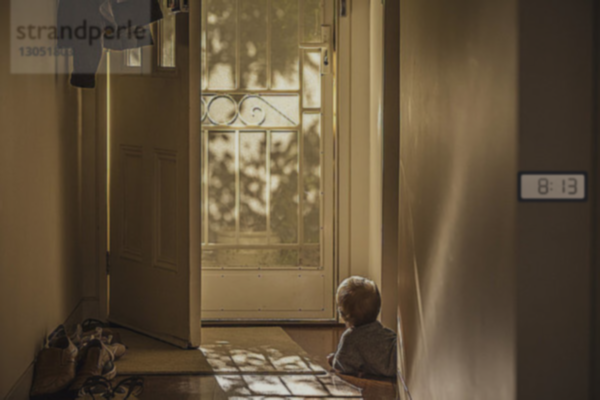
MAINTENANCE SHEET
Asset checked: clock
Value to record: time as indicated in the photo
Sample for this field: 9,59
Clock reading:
8,13
